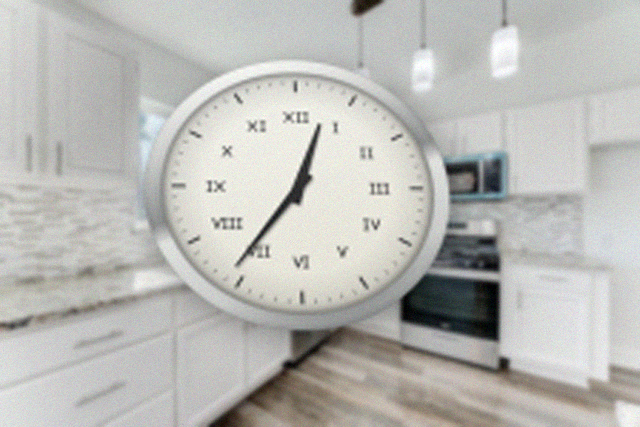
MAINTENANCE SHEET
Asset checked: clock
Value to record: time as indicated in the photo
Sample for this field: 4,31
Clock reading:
12,36
